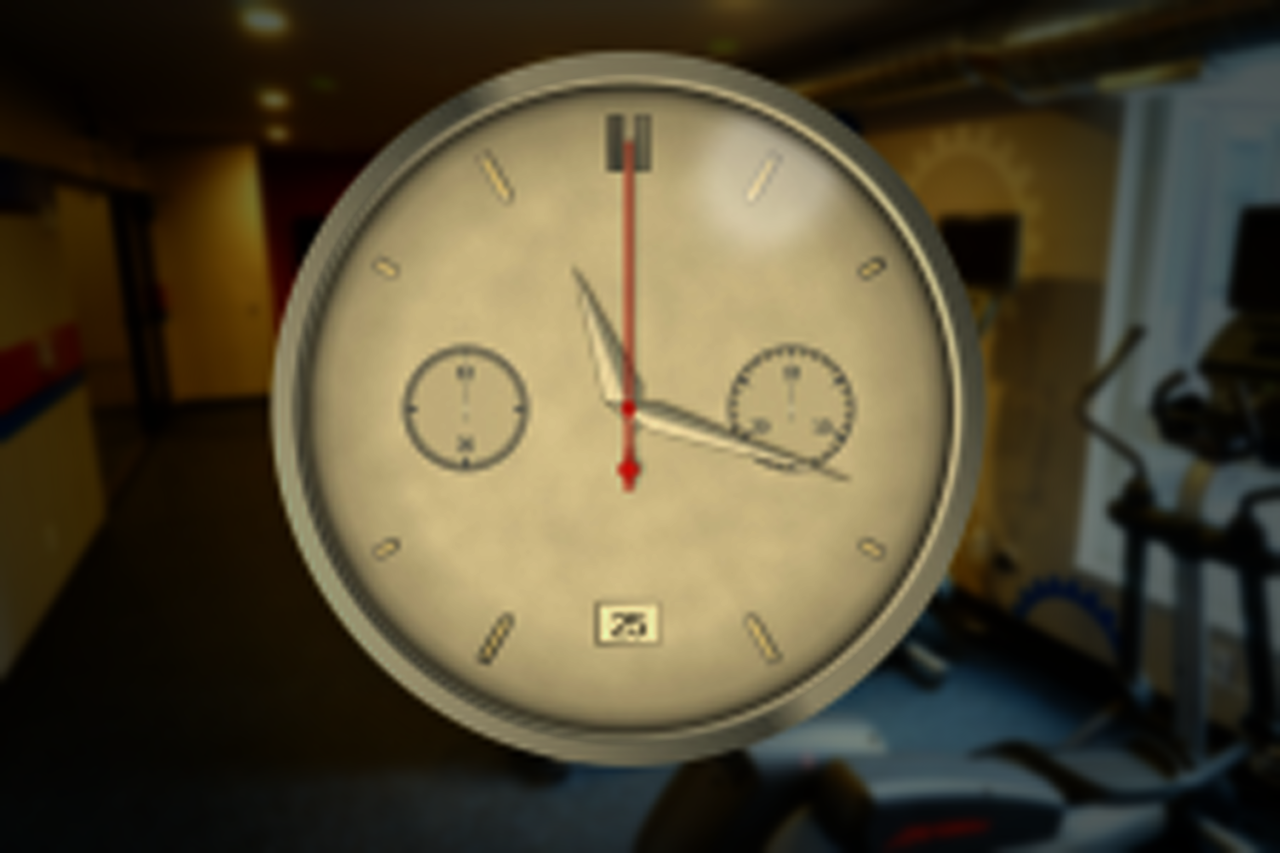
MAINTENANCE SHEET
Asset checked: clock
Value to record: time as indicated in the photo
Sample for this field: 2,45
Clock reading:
11,18
